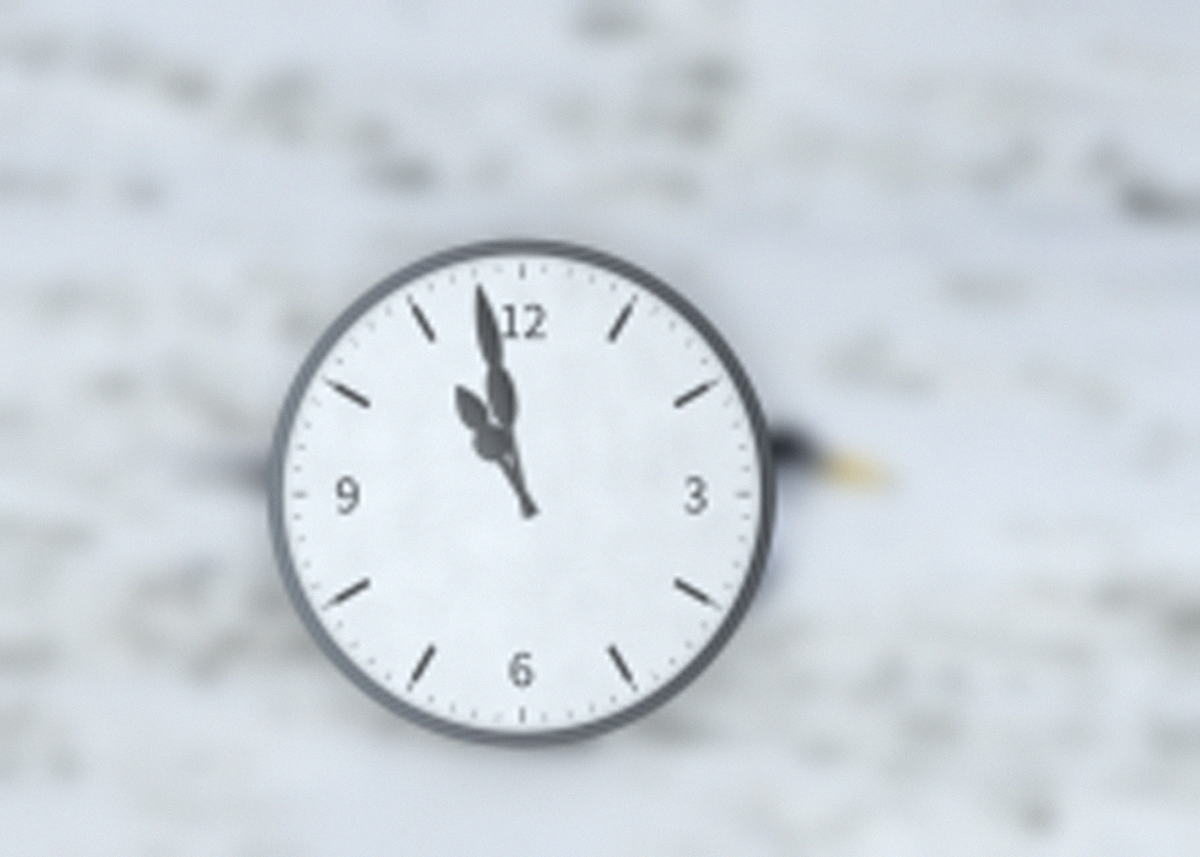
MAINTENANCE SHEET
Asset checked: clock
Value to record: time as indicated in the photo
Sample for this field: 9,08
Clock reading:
10,58
